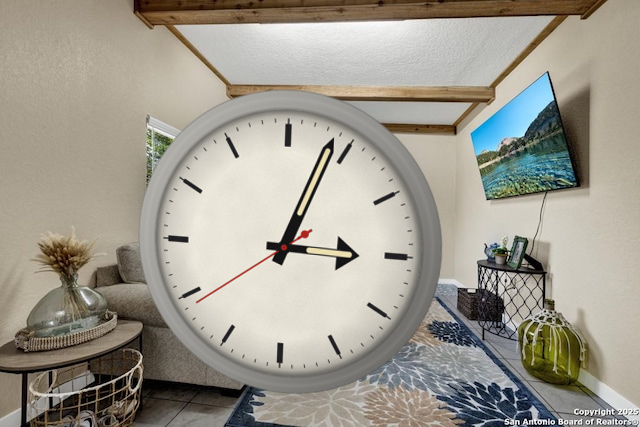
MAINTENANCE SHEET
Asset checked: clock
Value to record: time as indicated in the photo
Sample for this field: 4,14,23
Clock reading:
3,03,39
